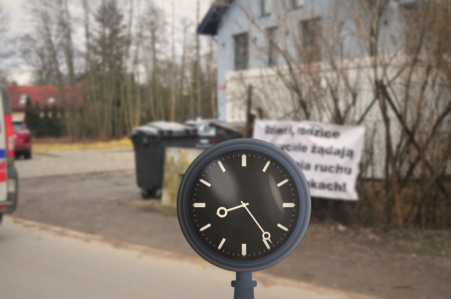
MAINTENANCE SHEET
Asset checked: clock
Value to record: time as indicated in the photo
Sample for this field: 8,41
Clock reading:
8,24
